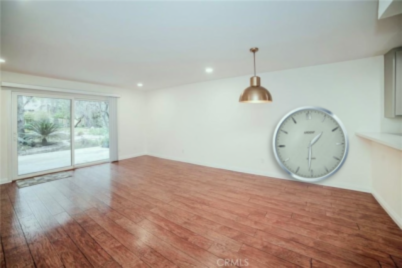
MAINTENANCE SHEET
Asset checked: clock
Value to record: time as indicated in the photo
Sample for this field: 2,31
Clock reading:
1,31
